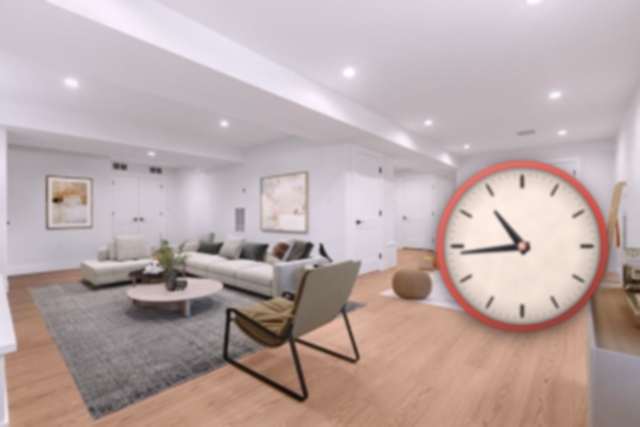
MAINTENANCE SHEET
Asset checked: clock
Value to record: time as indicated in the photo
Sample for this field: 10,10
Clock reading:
10,44
